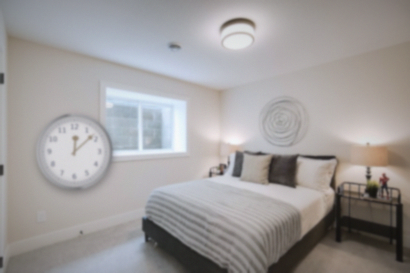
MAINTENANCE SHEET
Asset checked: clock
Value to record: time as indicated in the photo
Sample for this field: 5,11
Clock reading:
12,08
